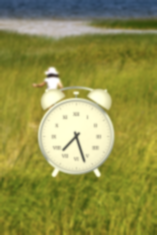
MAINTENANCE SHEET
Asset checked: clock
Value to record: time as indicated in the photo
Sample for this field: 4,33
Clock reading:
7,27
